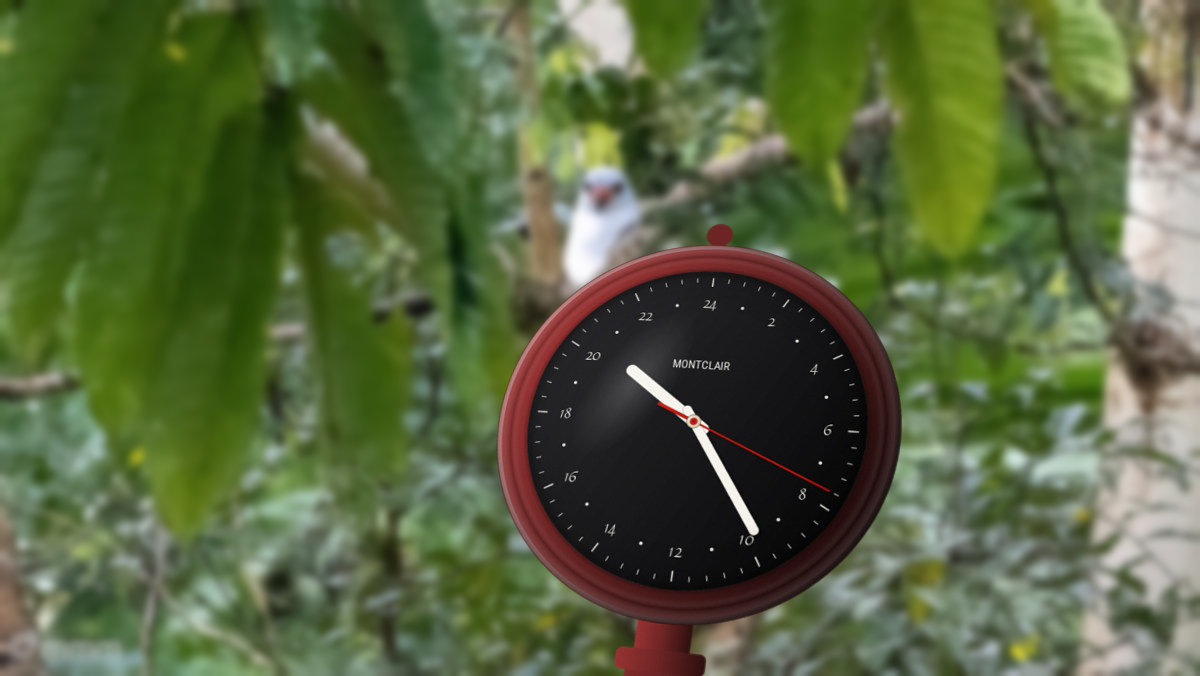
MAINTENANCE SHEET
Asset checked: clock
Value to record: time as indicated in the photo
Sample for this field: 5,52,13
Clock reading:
20,24,19
